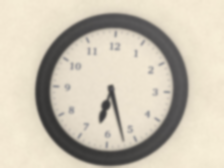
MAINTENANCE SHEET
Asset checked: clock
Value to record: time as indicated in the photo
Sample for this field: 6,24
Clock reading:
6,27
